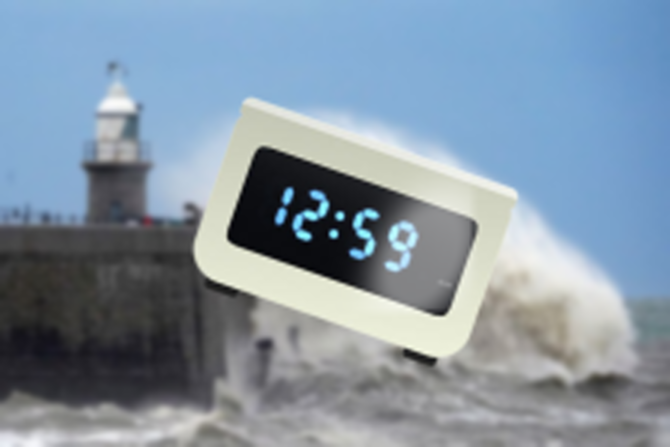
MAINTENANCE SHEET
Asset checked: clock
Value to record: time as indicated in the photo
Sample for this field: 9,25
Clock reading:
12,59
